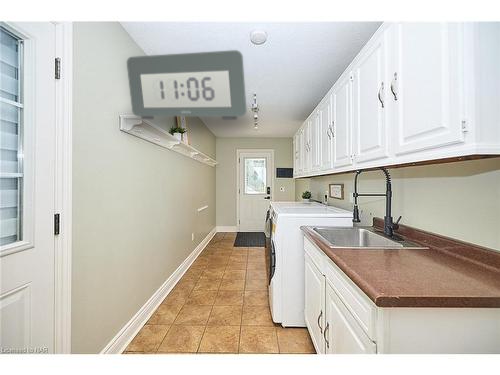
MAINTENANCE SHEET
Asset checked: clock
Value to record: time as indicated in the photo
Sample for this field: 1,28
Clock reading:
11,06
